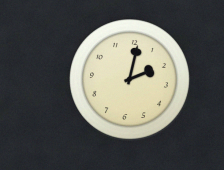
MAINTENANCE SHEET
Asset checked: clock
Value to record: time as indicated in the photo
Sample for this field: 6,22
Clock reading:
2,01
